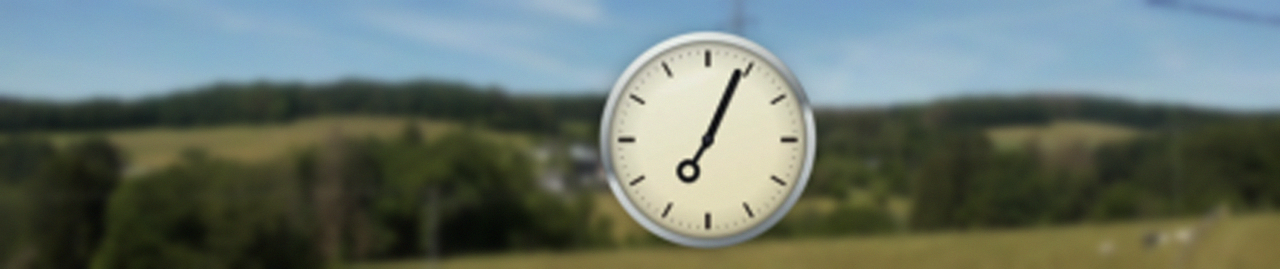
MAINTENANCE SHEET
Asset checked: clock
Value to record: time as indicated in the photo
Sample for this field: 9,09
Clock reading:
7,04
